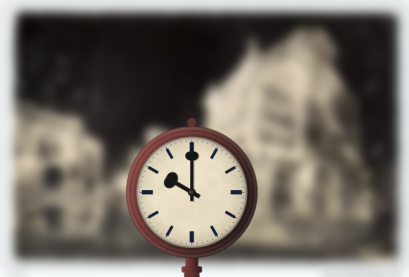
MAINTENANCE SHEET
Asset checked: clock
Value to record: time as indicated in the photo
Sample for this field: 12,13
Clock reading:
10,00
